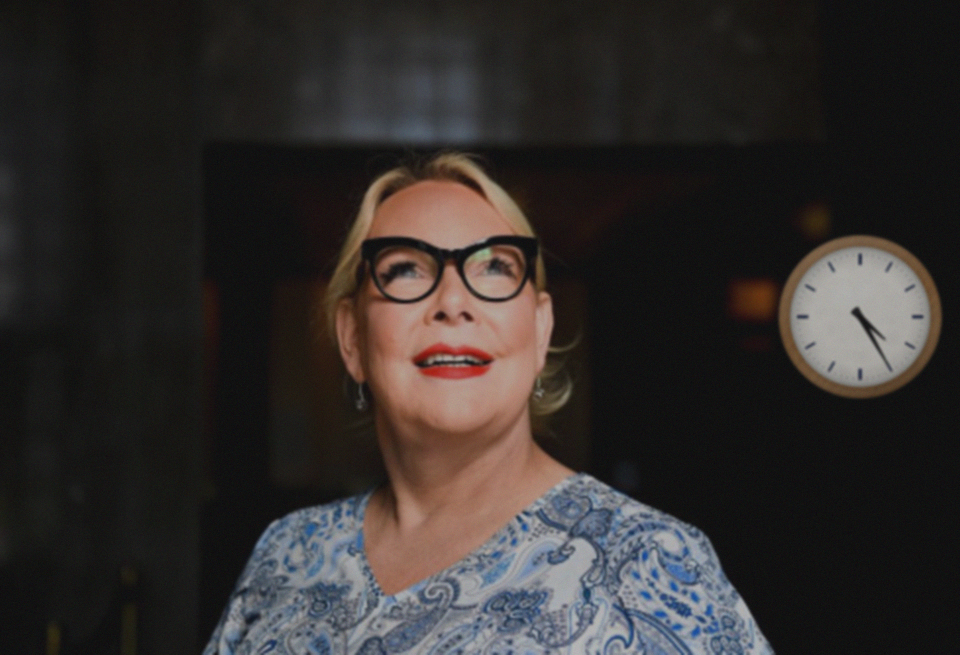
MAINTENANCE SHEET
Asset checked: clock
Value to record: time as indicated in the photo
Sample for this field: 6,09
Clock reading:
4,25
